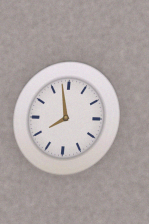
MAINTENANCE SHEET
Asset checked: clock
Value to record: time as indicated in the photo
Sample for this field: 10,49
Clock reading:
7,58
